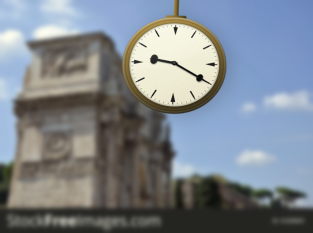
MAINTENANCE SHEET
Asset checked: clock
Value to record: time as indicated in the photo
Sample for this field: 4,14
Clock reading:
9,20
